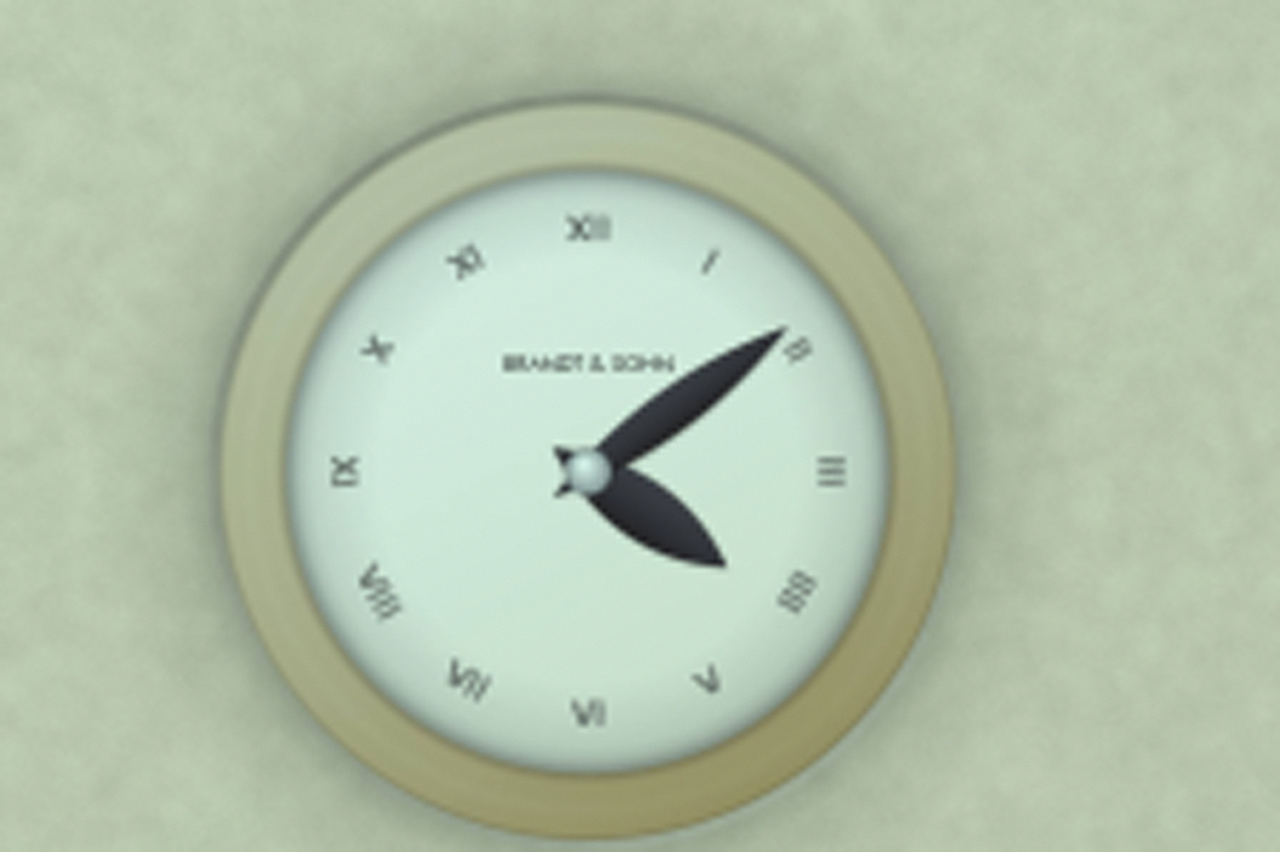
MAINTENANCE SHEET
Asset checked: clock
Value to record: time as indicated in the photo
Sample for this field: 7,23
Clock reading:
4,09
